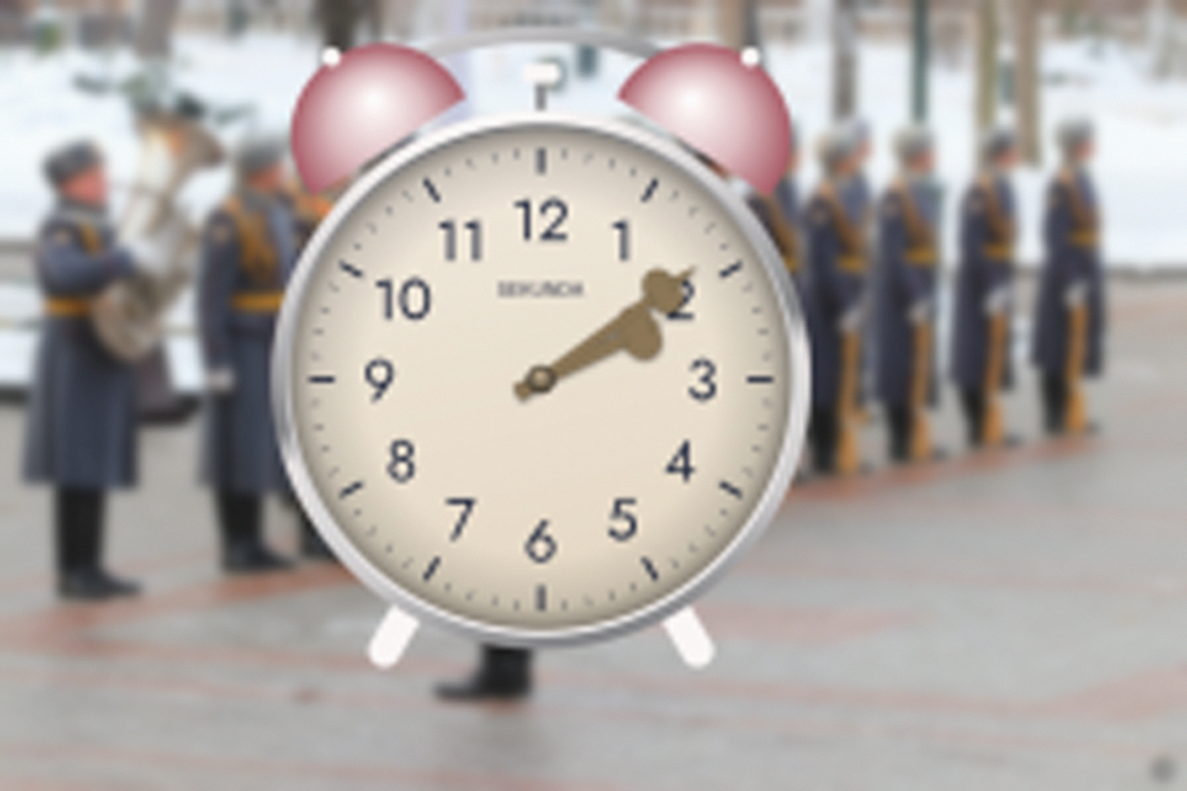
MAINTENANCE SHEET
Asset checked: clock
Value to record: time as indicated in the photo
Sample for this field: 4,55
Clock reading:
2,09
